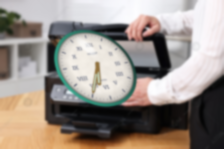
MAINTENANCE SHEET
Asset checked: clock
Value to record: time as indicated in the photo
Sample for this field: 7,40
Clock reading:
6,35
